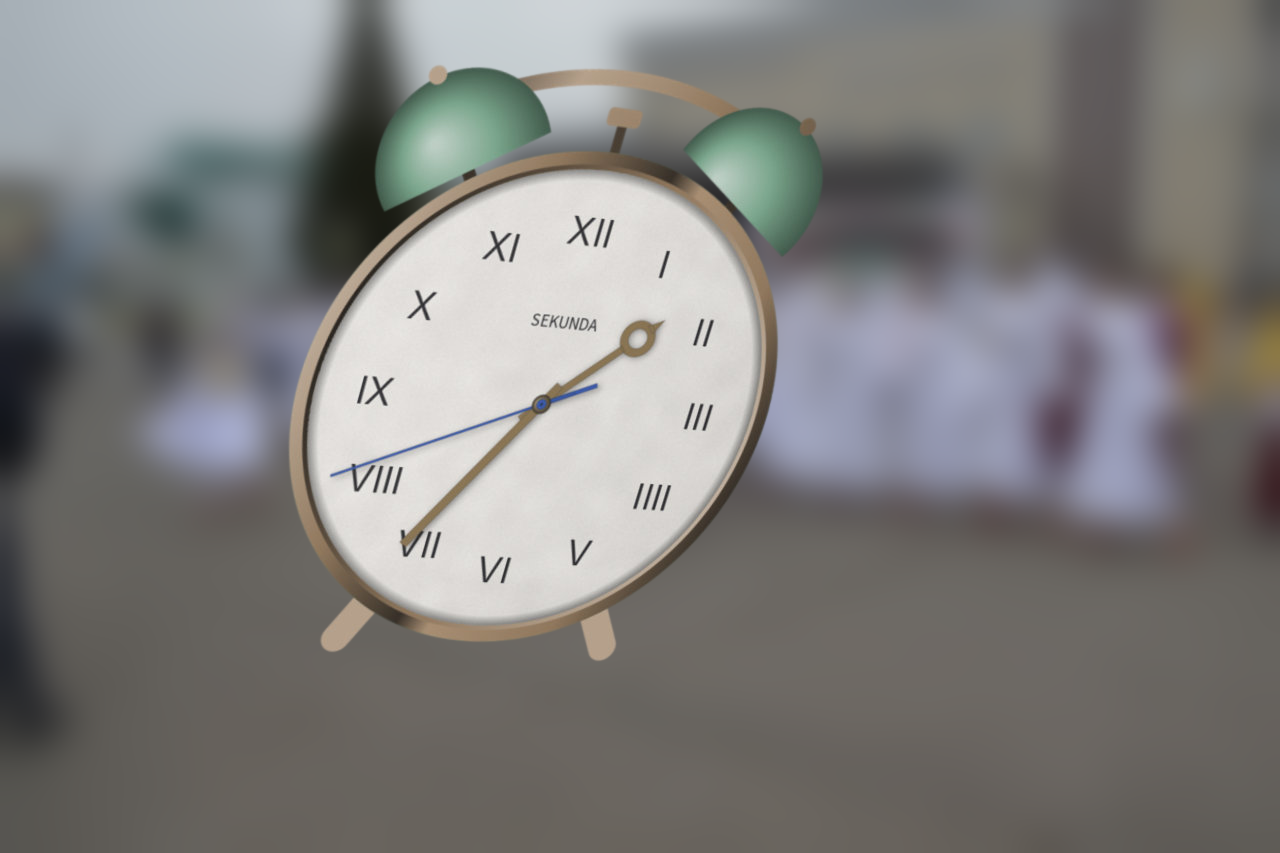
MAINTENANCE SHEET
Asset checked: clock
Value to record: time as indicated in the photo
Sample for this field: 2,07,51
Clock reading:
1,35,41
